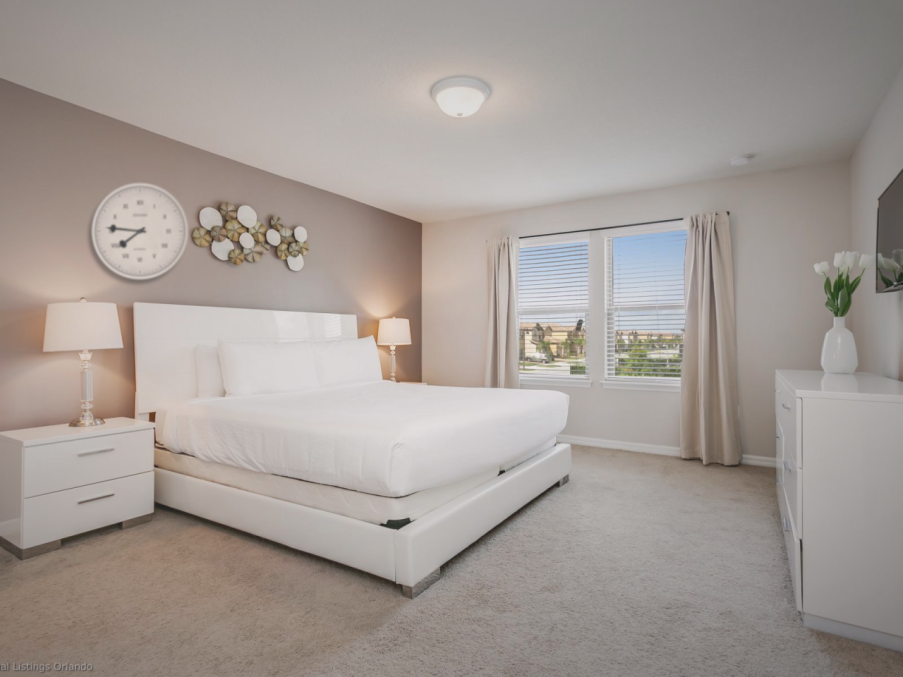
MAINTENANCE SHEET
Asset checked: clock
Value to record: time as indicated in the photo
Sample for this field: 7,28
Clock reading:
7,46
